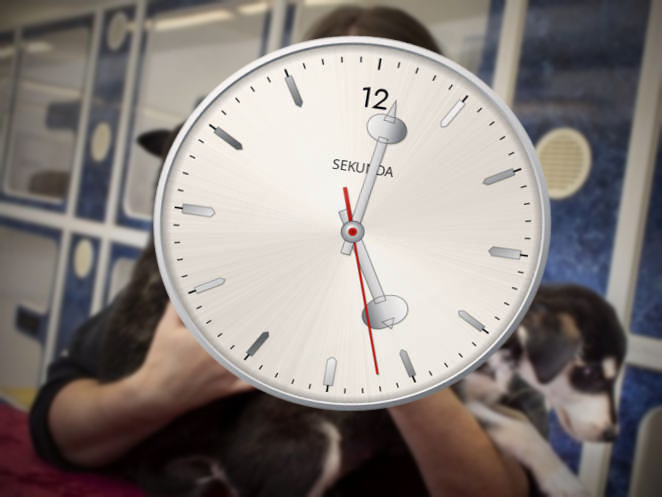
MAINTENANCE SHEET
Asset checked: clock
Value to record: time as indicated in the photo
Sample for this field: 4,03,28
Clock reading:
5,01,27
